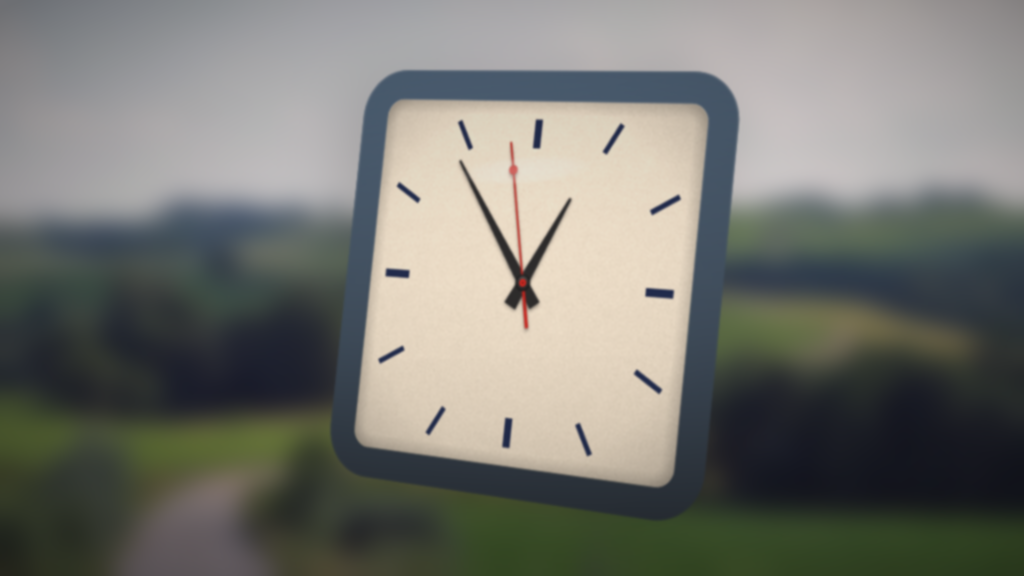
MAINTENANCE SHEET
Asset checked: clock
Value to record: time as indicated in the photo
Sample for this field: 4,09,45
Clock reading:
12,53,58
